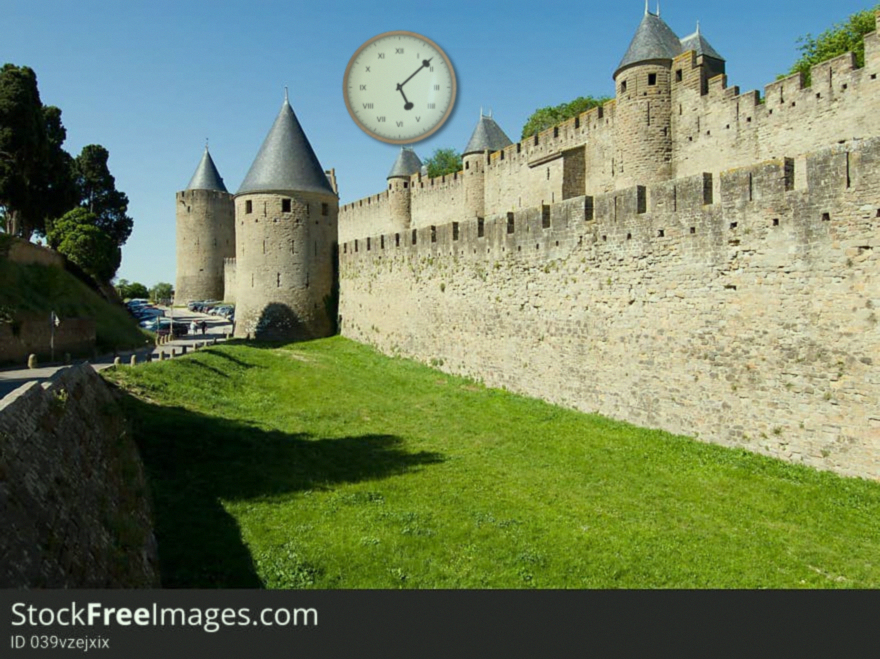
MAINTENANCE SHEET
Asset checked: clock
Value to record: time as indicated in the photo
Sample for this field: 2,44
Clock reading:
5,08
